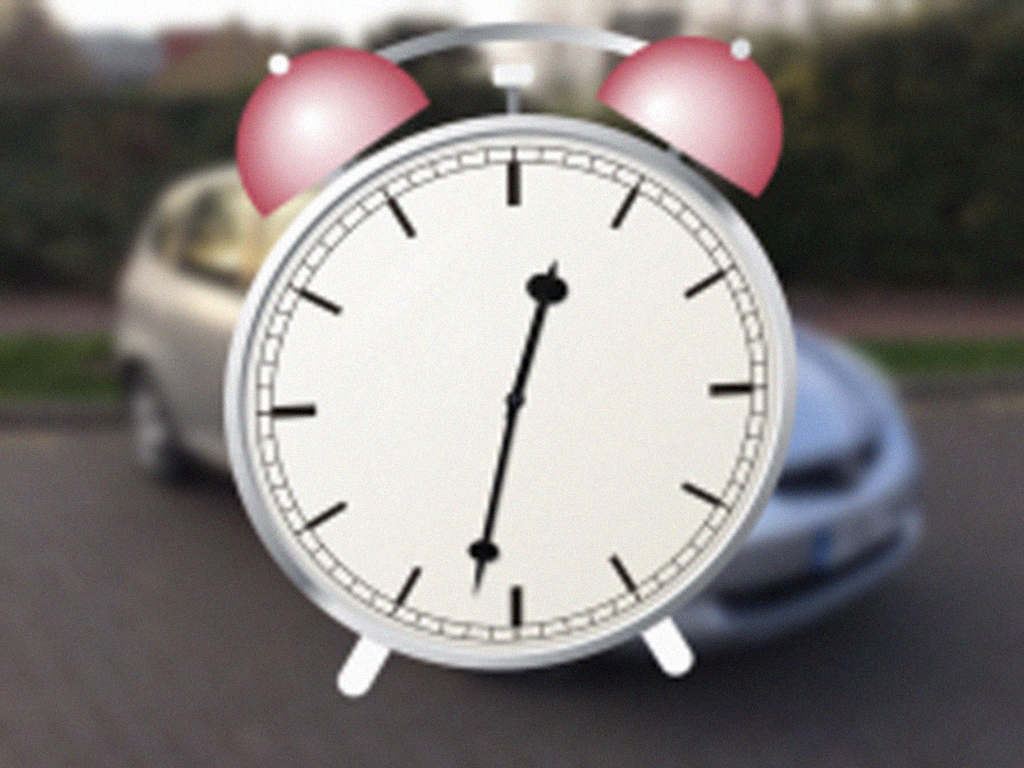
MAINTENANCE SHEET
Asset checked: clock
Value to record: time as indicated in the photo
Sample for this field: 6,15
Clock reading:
12,32
